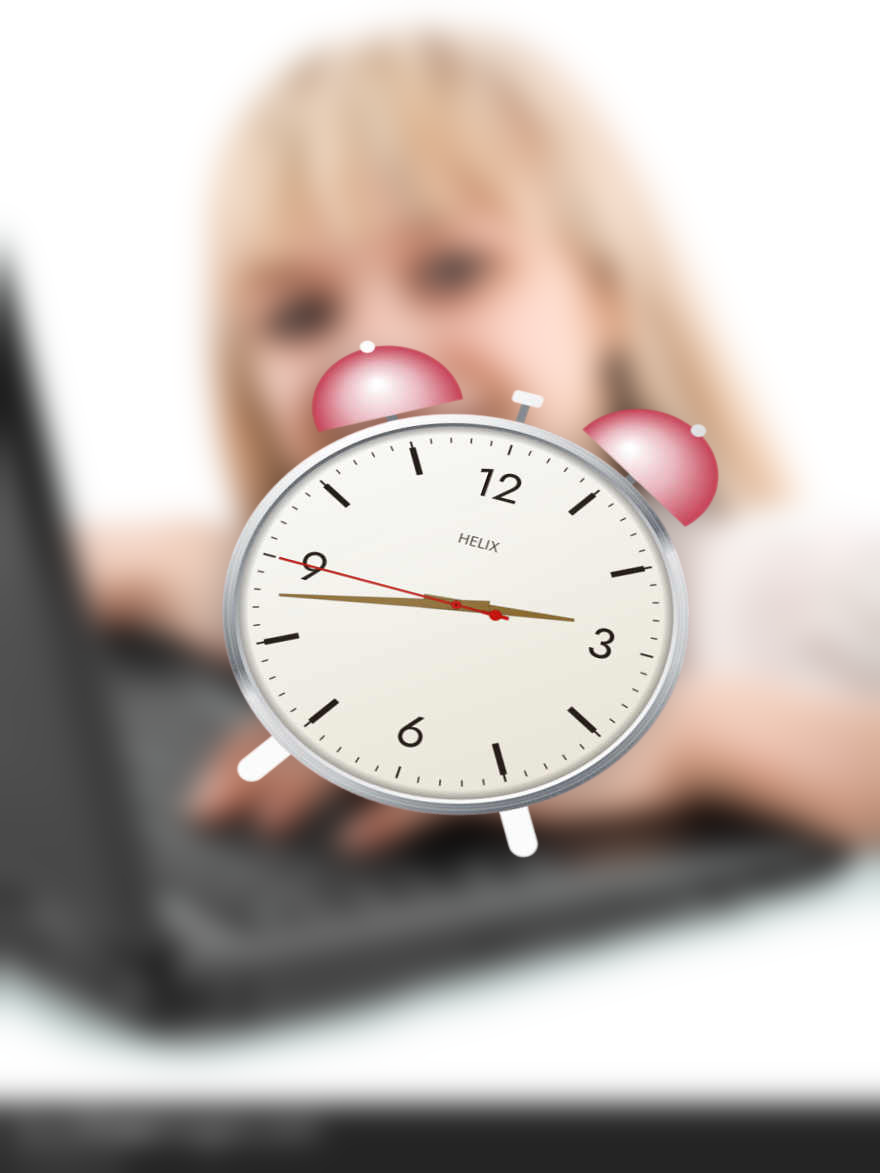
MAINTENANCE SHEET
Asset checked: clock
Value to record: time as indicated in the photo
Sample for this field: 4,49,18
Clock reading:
2,42,45
